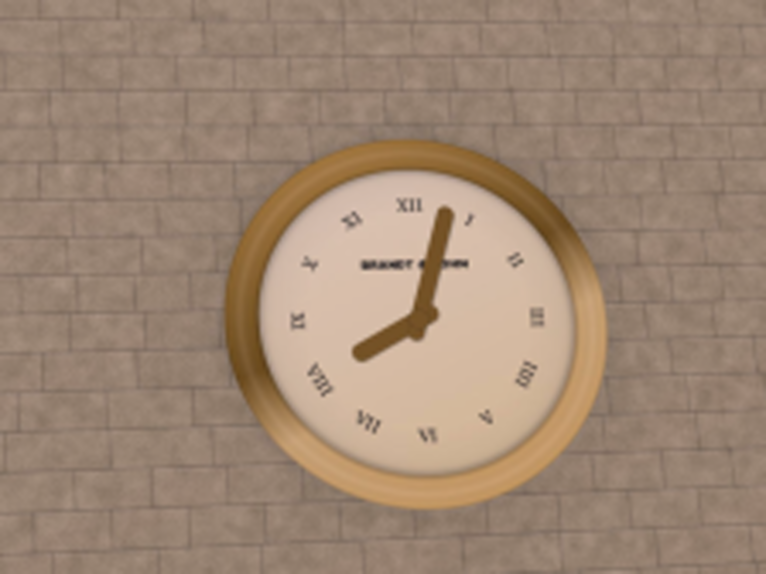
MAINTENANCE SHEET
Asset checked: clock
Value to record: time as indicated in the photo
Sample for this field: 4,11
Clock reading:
8,03
